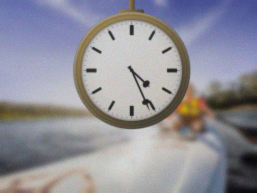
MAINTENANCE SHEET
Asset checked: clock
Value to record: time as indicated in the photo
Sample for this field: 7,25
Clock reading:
4,26
